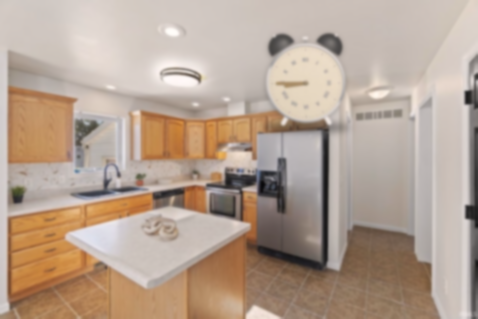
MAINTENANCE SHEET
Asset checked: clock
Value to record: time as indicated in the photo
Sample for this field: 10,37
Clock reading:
8,45
